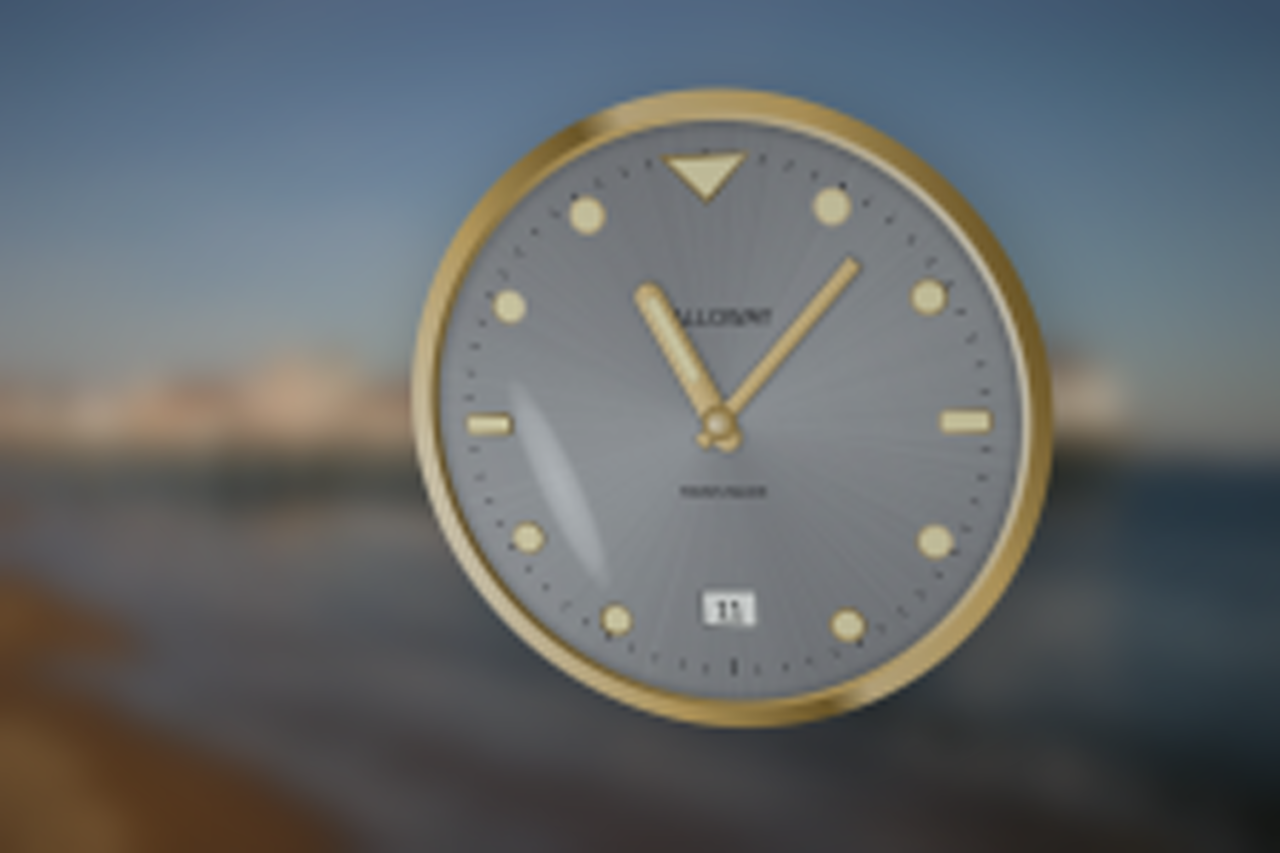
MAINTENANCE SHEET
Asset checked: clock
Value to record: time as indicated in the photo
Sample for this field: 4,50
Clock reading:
11,07
